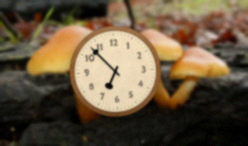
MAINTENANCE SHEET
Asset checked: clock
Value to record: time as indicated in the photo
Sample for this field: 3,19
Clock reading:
6,53
